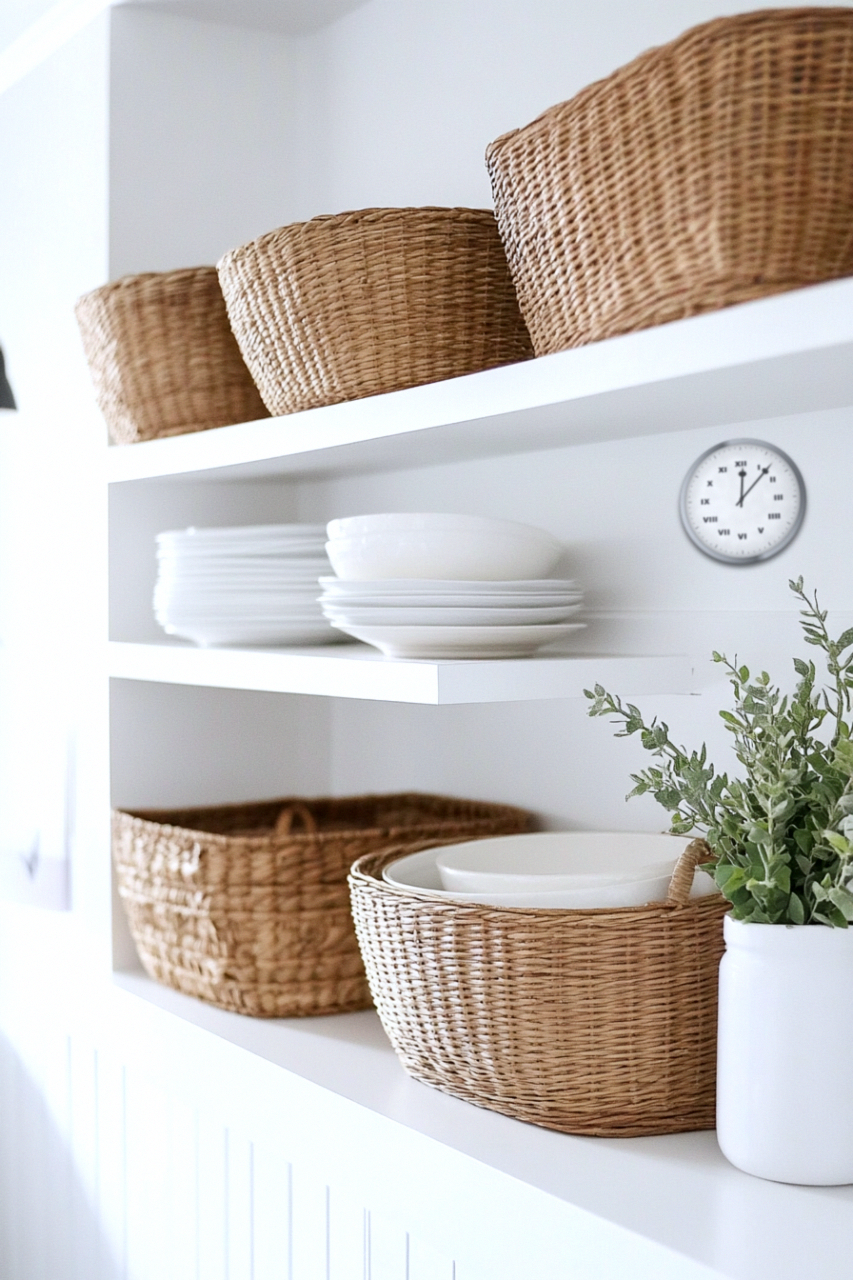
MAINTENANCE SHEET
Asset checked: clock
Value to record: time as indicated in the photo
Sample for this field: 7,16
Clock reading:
12,07
